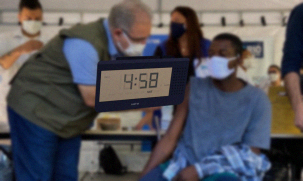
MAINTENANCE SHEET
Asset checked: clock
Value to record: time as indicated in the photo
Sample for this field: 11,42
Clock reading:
4,58
